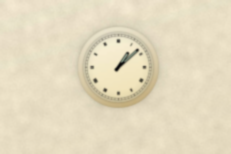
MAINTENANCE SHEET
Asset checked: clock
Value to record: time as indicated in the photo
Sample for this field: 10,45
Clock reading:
1,08
